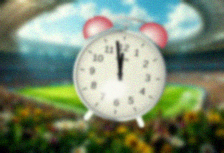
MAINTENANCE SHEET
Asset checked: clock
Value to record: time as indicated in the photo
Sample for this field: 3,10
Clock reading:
11,58
